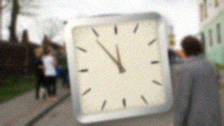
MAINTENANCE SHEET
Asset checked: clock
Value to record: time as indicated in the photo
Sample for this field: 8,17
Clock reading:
11,54
